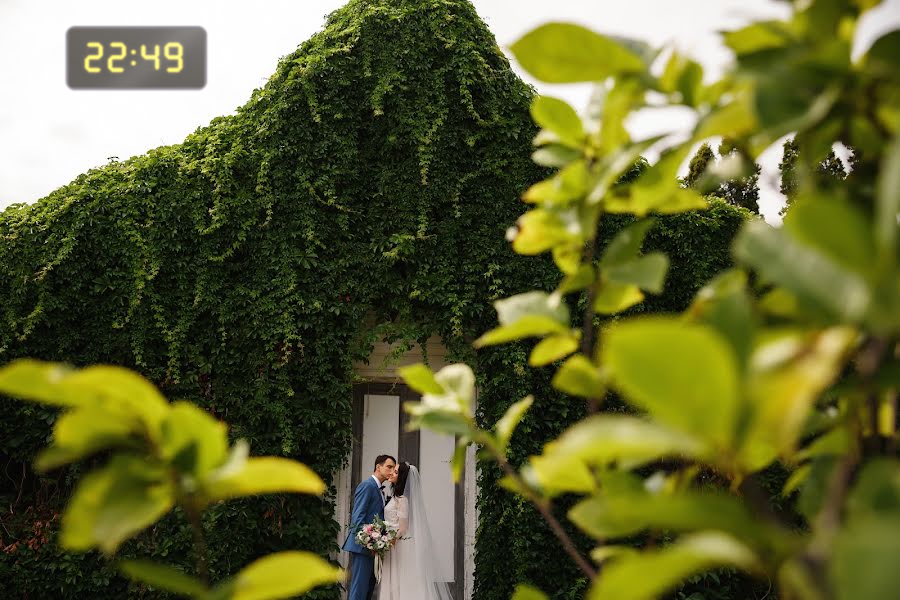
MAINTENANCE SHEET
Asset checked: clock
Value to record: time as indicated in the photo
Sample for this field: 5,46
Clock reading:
22,49
